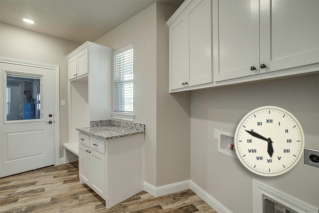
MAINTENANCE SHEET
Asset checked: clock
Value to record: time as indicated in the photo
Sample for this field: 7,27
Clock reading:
5,49
